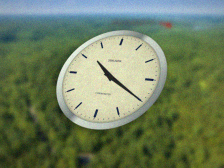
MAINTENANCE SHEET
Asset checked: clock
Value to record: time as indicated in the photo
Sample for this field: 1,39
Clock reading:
10,20
